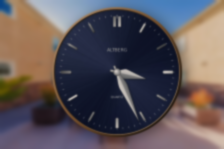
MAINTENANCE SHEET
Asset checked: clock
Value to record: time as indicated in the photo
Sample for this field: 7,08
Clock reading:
3,26
